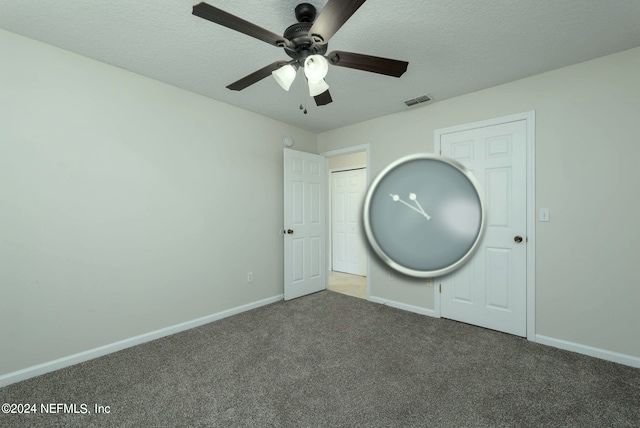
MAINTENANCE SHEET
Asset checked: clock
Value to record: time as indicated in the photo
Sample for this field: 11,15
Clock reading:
10,50
